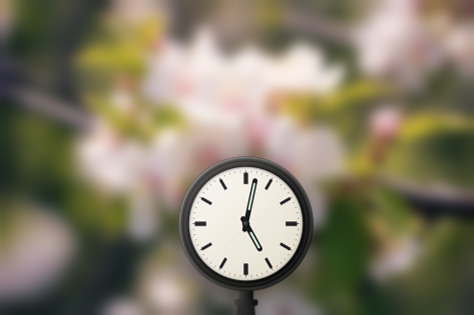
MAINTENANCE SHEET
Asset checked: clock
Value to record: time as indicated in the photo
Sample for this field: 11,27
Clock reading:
5,02
